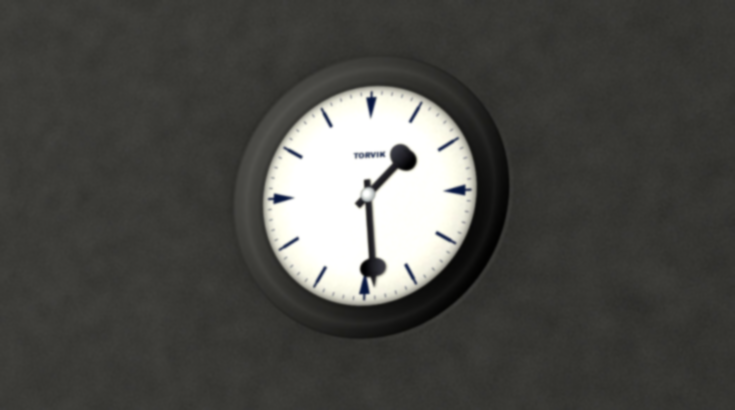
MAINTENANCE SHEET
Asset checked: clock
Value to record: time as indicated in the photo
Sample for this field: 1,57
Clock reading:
1,29
